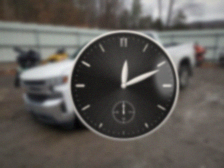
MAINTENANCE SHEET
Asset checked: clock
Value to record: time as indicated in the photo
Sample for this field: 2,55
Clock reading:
12,11
